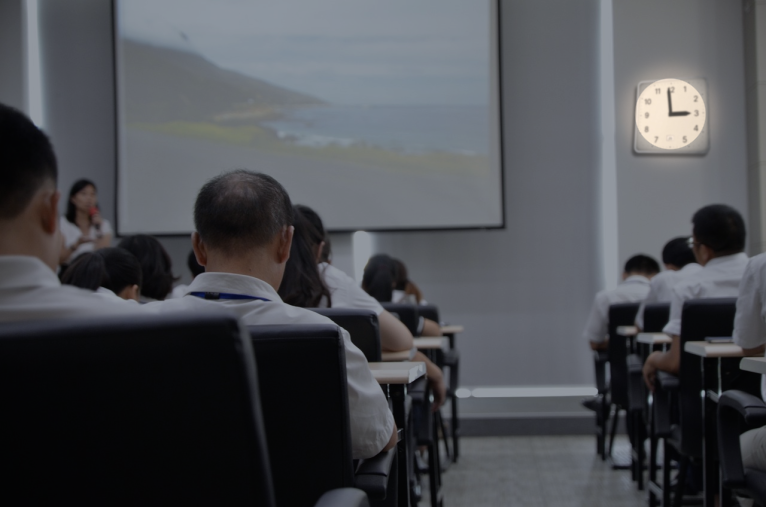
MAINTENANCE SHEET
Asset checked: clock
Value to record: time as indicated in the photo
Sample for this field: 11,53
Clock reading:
2,59
